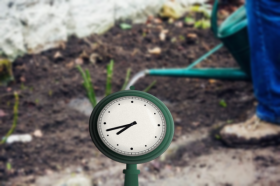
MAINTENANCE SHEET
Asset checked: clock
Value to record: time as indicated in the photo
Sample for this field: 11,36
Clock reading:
7,42
